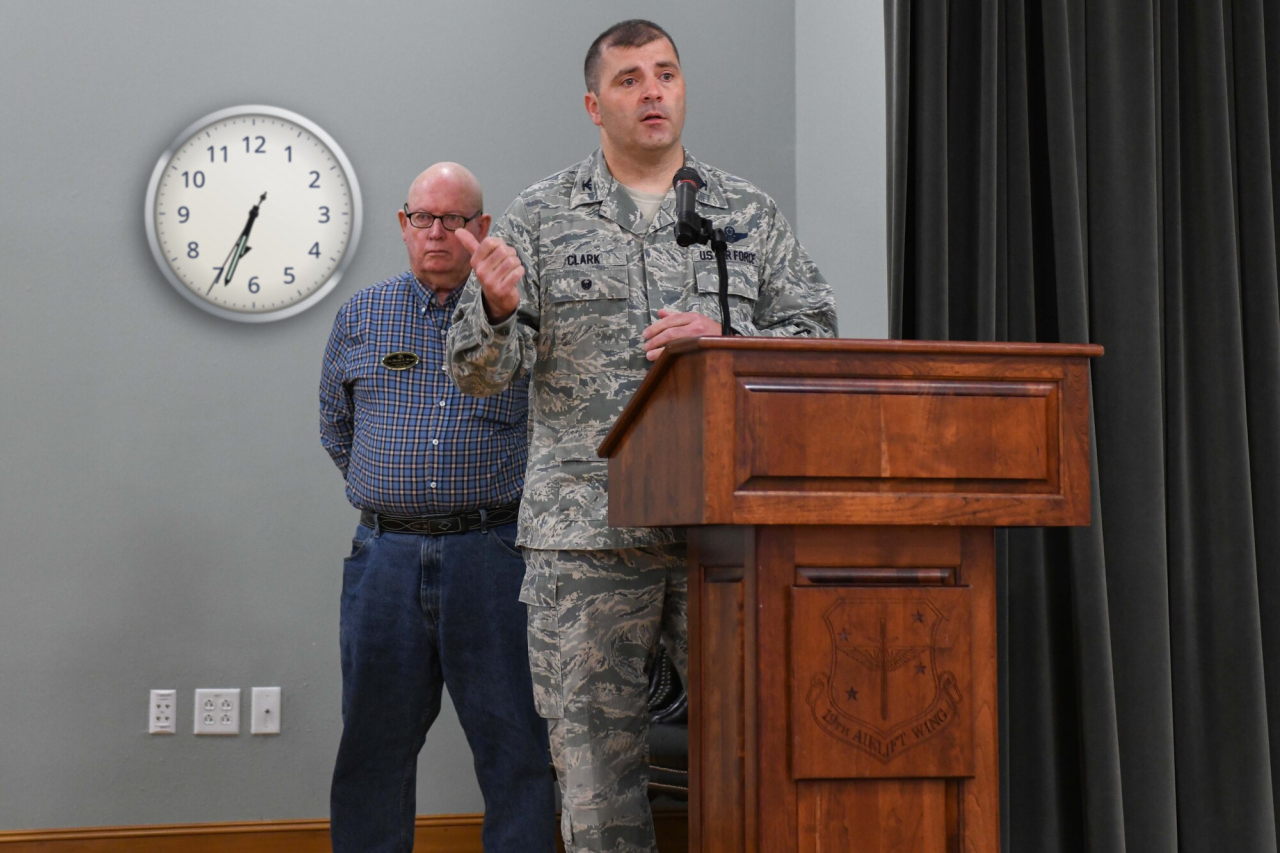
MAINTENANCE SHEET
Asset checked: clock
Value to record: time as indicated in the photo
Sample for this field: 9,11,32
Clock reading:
6,33,35
